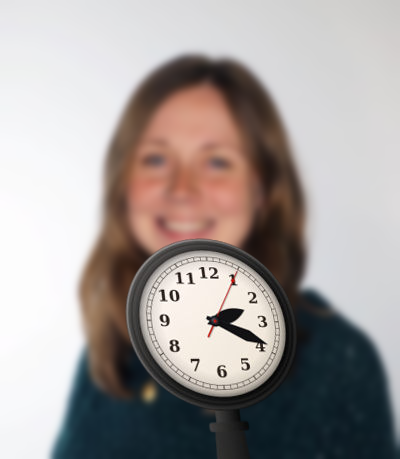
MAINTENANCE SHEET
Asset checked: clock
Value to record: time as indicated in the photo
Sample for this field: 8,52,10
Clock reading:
2,19,05
